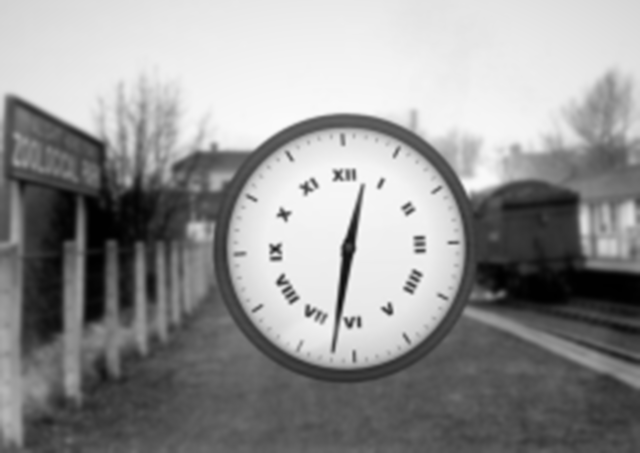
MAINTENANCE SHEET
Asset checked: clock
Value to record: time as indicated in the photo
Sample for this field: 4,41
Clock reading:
12,32
